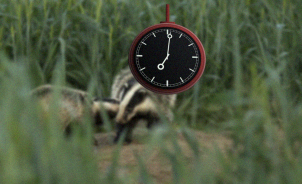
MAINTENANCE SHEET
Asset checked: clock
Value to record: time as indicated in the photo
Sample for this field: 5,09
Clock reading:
7,01
